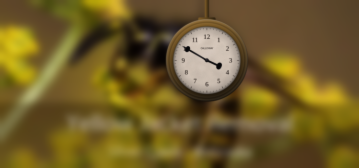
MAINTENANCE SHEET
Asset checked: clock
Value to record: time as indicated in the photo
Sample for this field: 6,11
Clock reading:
3,50
